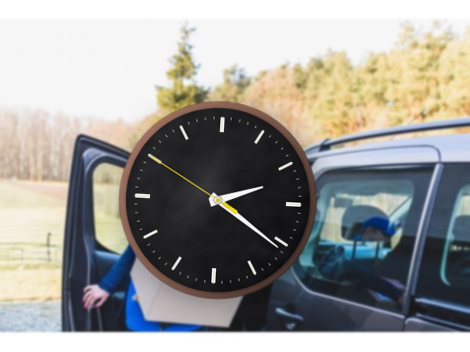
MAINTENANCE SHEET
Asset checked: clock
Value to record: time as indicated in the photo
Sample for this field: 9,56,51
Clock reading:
2,20,50
